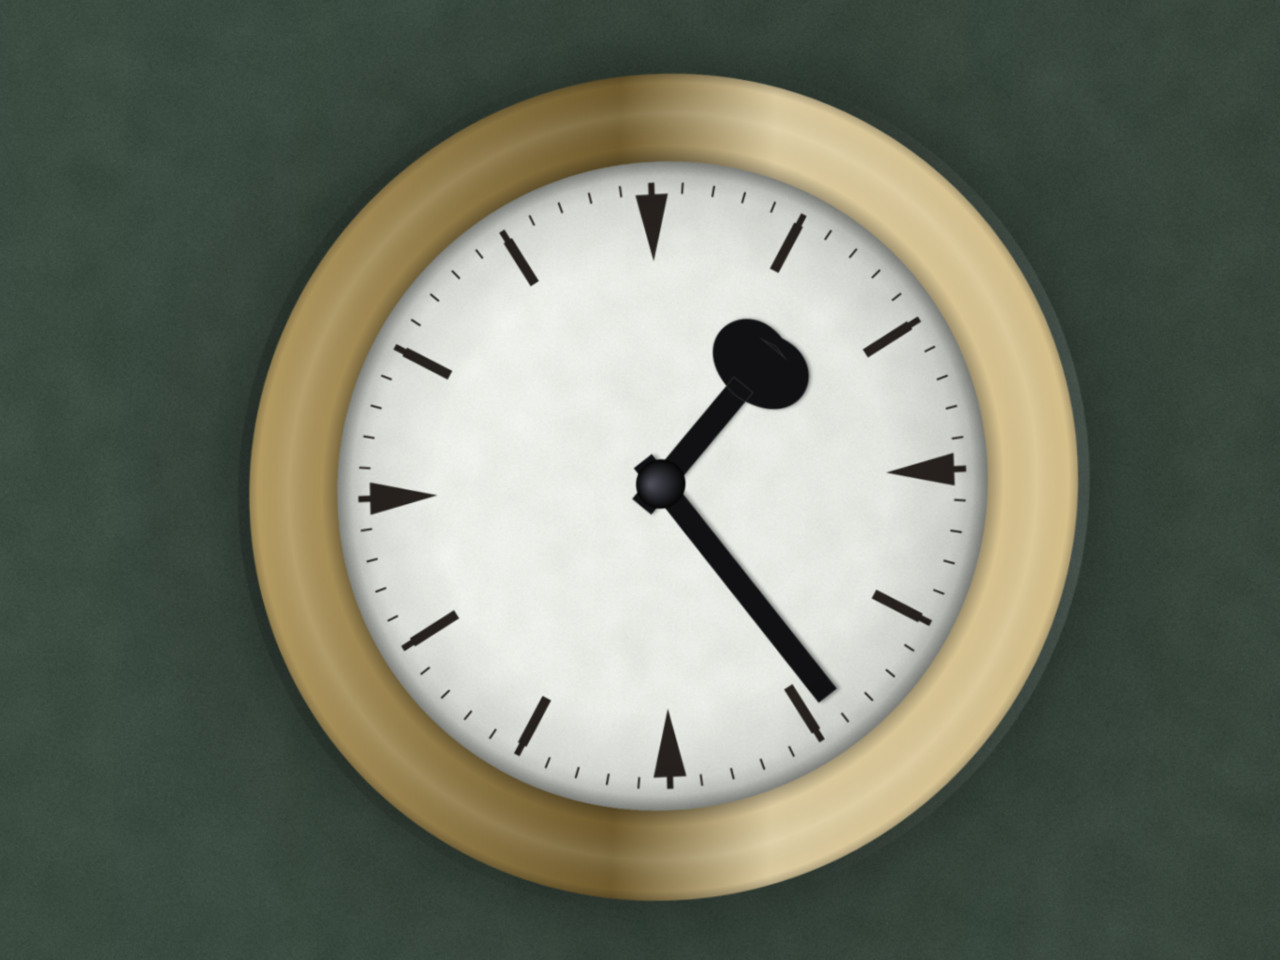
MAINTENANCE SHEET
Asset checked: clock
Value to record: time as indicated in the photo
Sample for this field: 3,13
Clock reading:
1,24
